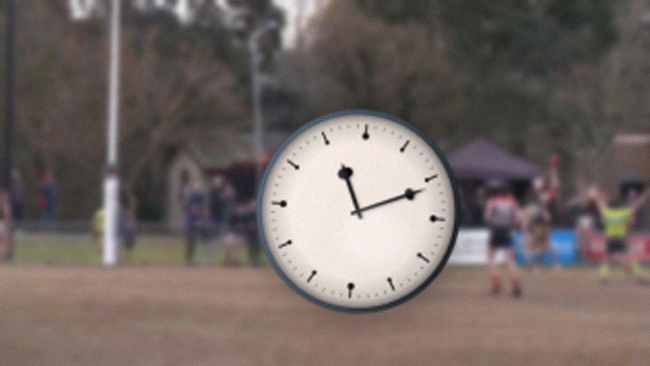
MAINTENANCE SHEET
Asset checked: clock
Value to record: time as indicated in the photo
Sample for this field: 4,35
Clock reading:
11,11
